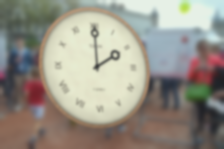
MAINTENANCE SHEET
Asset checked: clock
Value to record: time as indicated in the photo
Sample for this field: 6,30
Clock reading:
2,00
